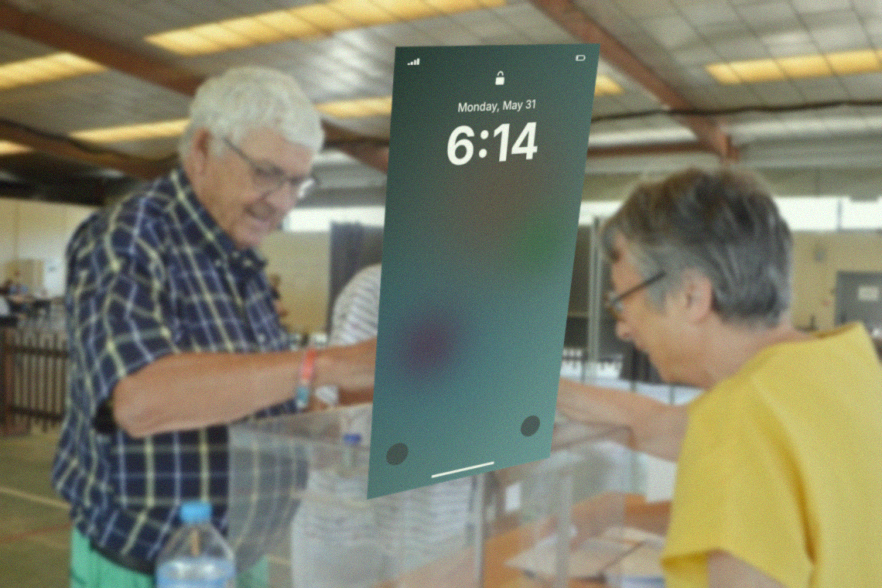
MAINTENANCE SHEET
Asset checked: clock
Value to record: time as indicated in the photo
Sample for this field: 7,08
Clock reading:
6,14
